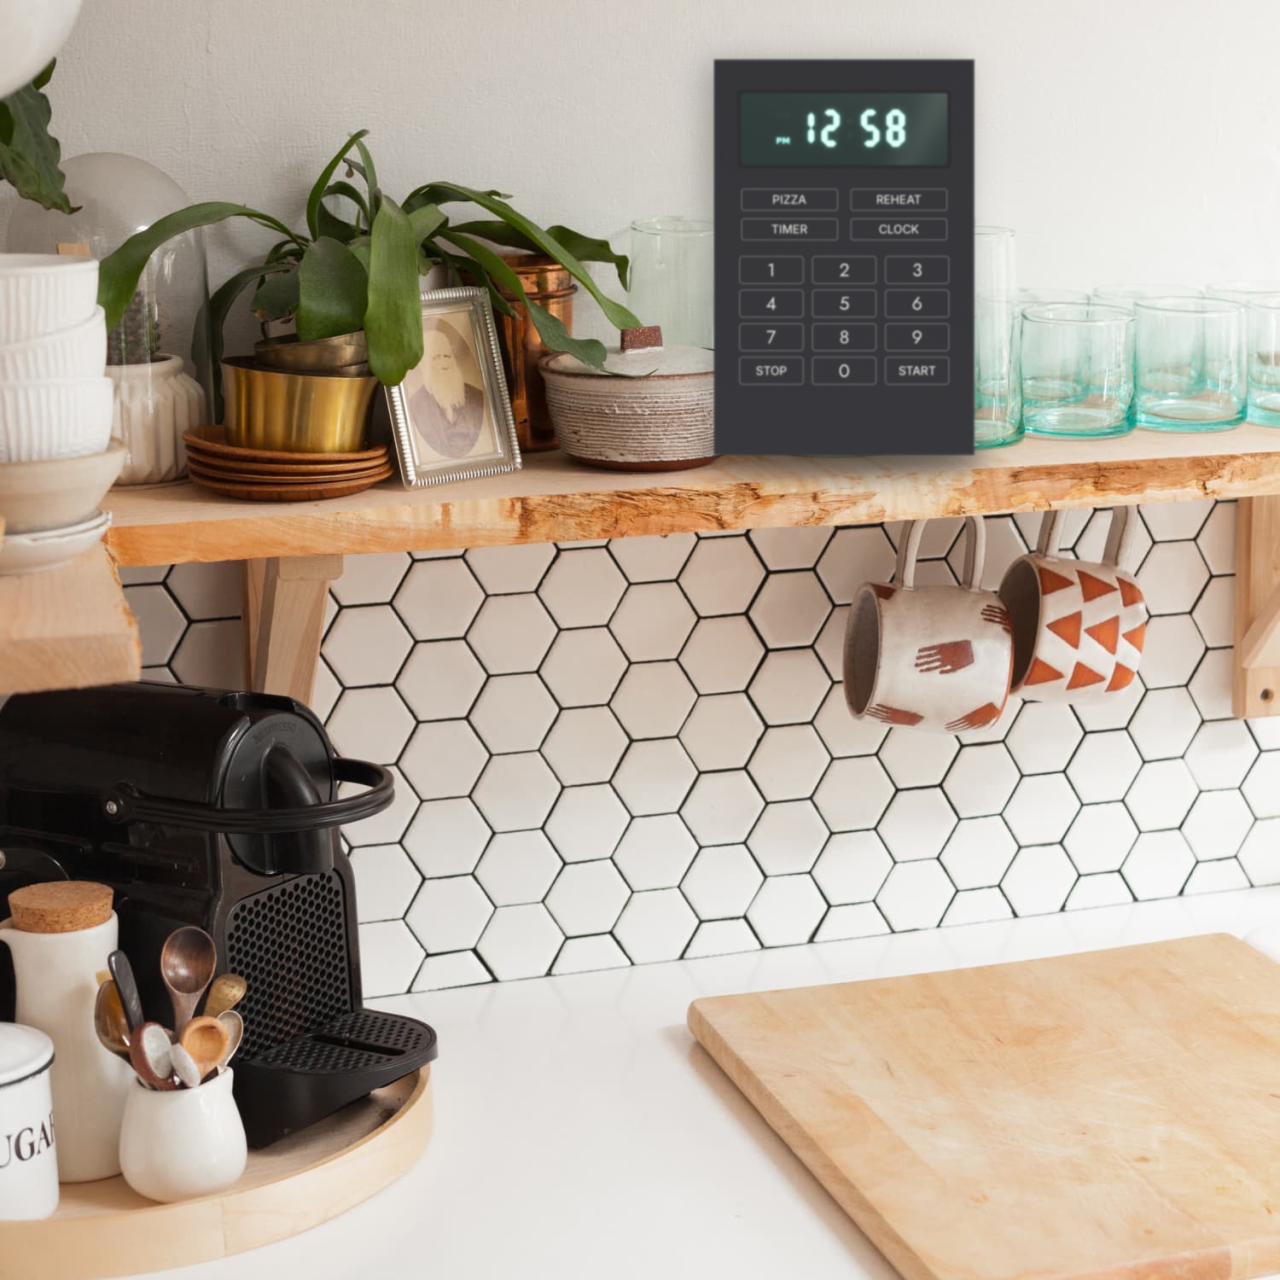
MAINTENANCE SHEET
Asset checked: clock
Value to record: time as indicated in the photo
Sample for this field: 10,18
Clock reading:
12,58
